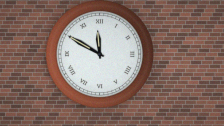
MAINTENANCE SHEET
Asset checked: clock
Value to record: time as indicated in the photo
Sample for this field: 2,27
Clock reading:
11,50
